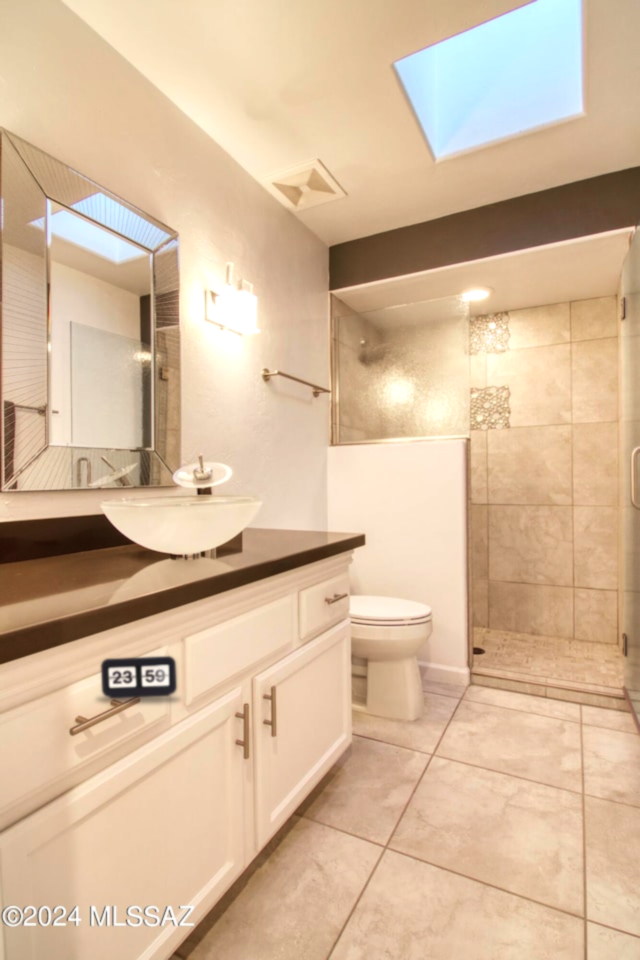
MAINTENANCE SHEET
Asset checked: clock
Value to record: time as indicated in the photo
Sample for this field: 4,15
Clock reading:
23,59
